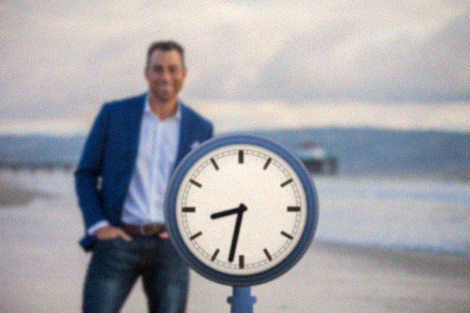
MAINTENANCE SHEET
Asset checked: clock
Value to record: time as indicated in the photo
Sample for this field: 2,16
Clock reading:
8,32
